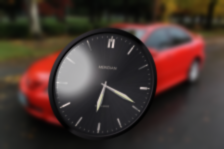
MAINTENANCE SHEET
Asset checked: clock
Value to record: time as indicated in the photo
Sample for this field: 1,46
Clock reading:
6,19
